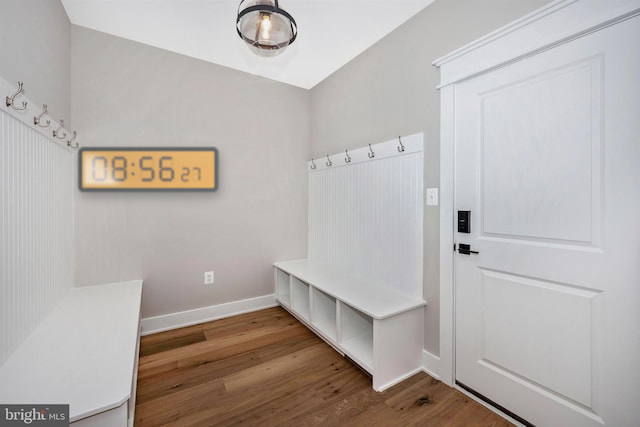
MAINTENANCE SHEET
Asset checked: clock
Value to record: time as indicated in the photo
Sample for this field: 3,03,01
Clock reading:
8,56,27
